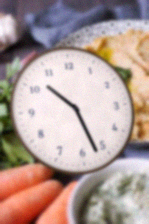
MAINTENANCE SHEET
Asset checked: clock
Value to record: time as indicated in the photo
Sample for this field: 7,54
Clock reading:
10,27
